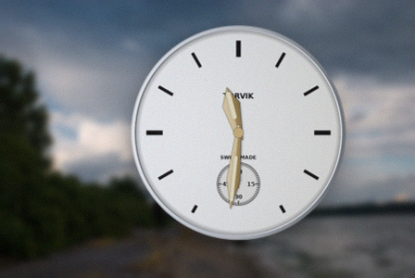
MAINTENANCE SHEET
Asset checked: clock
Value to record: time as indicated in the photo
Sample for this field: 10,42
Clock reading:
11,31
